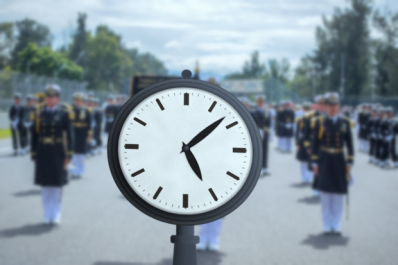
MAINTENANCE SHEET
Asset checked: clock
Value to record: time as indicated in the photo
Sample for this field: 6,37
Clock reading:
5,08
